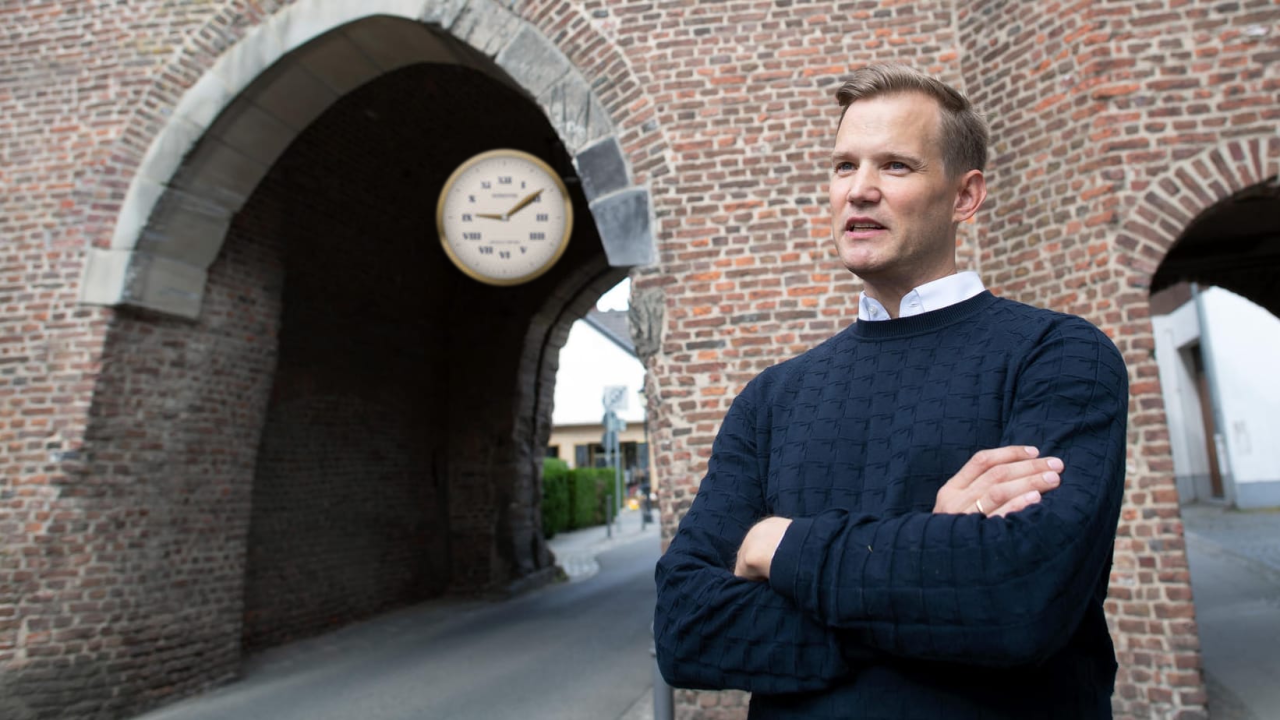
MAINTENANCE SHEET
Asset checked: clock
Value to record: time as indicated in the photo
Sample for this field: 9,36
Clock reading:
9,09
